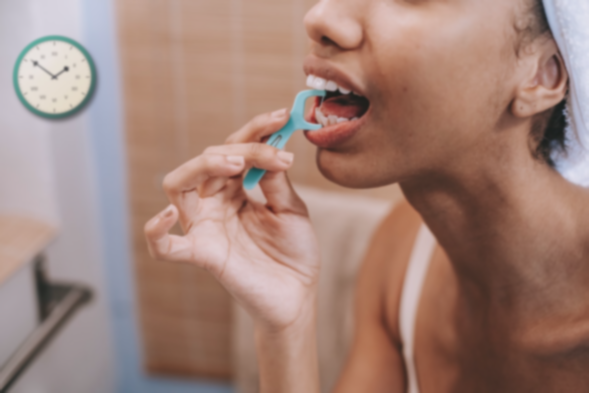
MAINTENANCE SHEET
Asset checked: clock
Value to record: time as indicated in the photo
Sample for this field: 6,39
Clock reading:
1,51
